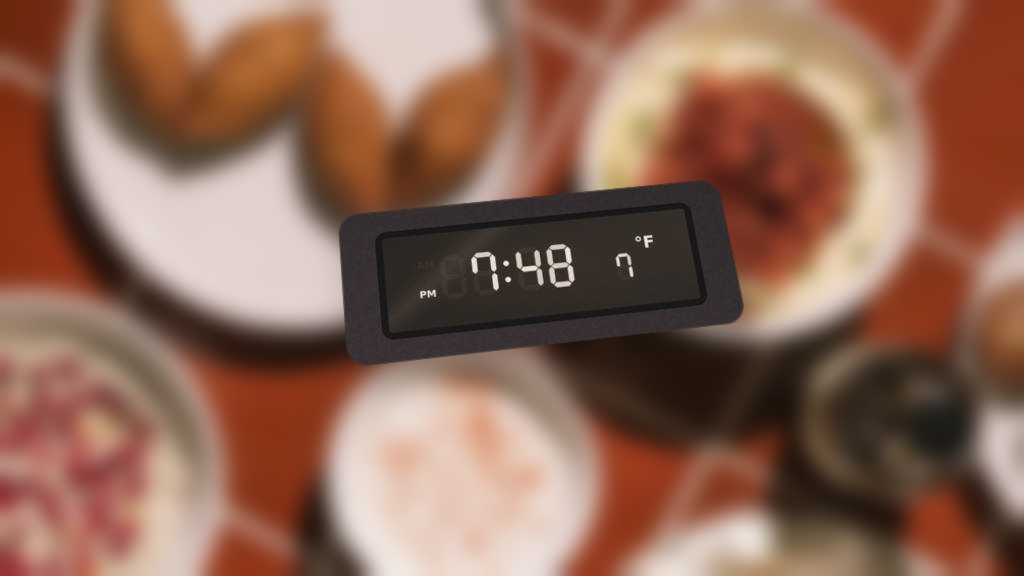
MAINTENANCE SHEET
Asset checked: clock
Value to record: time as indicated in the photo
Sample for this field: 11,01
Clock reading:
7,48
